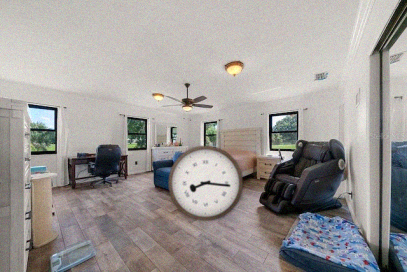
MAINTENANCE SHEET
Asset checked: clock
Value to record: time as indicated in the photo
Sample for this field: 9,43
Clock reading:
8,16
